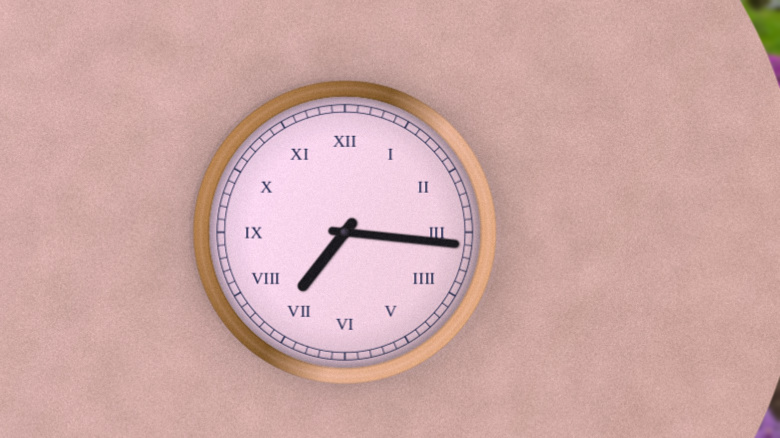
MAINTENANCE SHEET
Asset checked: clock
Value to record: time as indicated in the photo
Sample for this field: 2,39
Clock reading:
7,16
